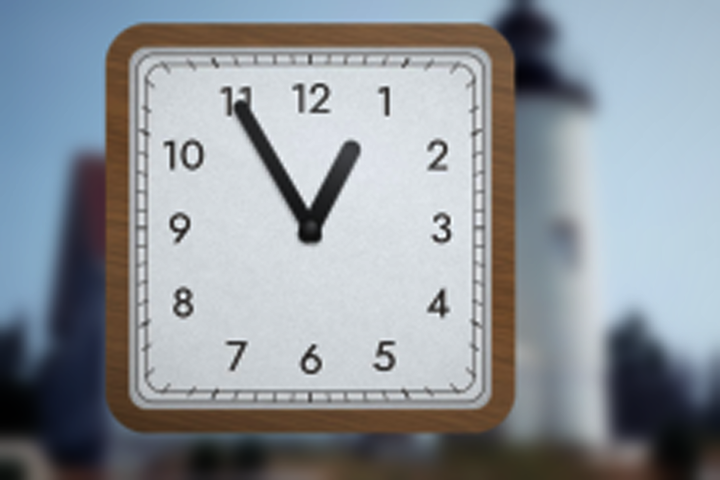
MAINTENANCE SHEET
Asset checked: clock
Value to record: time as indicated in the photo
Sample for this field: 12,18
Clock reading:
12,55
